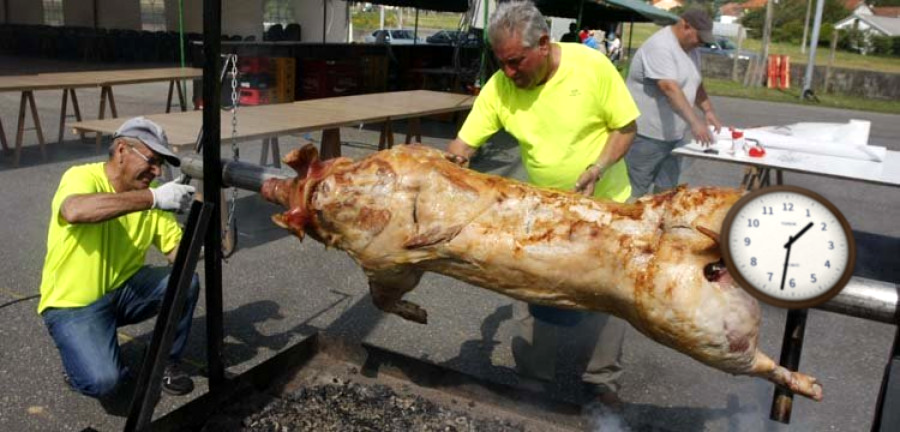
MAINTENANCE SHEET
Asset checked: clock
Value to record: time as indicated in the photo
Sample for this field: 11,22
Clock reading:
1,32
